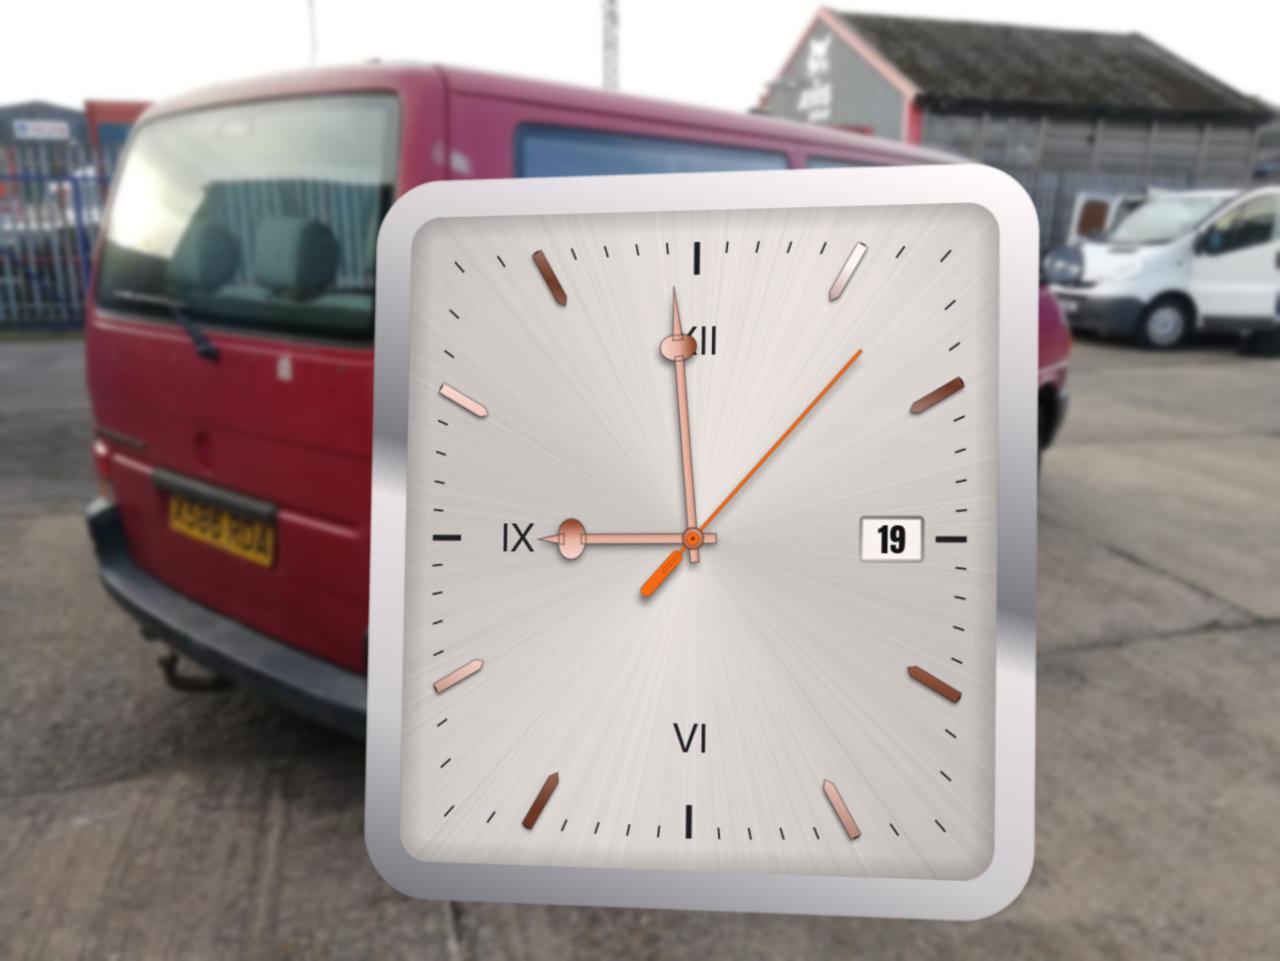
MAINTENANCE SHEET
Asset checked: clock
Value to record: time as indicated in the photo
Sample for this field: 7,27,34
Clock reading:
8,59,07
